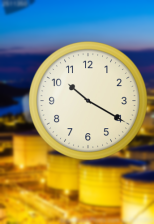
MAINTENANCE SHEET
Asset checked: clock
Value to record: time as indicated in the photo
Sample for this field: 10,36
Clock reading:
10,20
